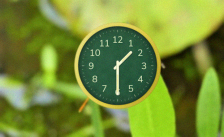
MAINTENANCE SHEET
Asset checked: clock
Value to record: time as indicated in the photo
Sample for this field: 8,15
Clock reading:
1,30
